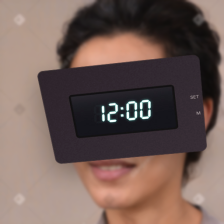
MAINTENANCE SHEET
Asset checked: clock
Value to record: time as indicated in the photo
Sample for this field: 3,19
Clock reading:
12,00
